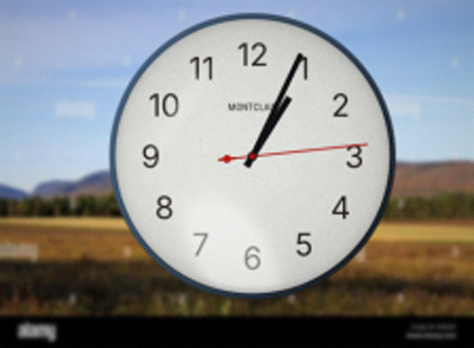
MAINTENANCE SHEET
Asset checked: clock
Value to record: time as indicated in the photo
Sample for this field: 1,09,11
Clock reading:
1,04,14
